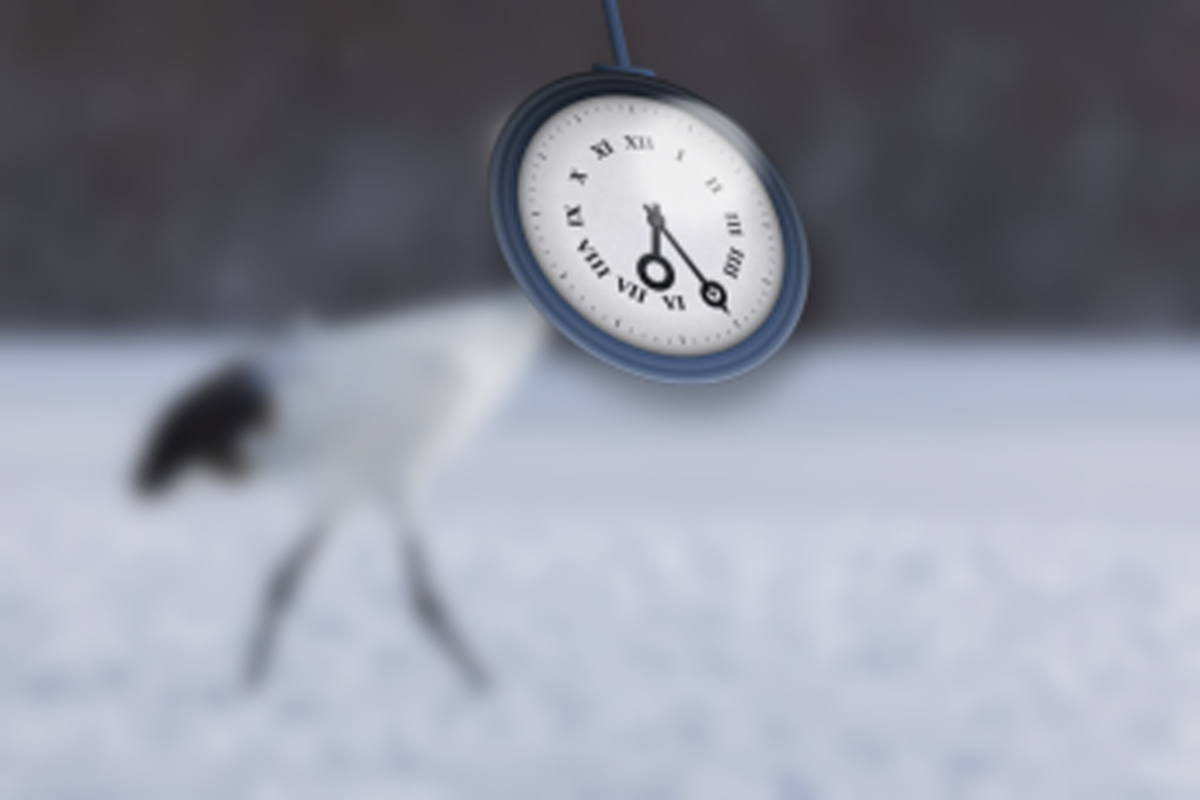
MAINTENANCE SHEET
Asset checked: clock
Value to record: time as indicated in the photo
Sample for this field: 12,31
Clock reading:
6,25
